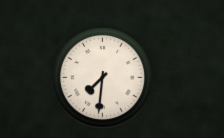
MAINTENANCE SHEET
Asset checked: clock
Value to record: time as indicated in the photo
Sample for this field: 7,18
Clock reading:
7,31
